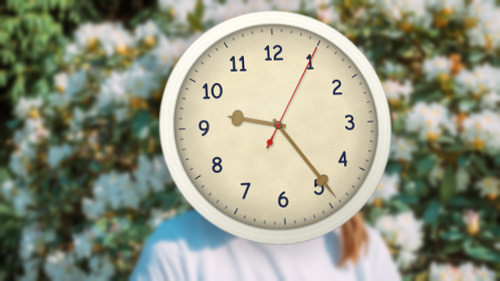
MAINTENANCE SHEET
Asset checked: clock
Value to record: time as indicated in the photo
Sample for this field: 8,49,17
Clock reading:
9,24,05
